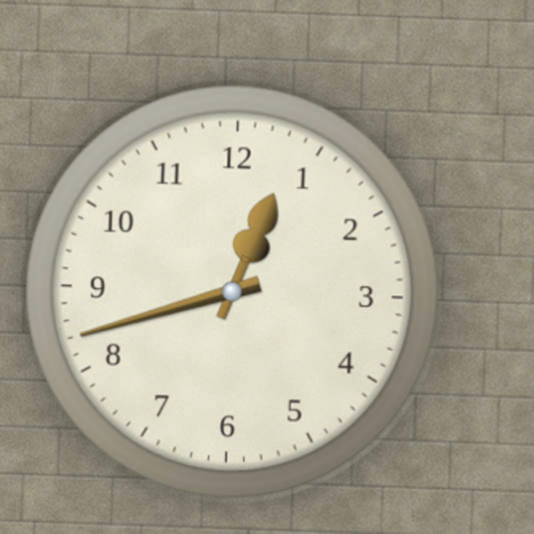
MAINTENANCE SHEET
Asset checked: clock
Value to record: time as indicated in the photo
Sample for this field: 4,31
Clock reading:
12,42
